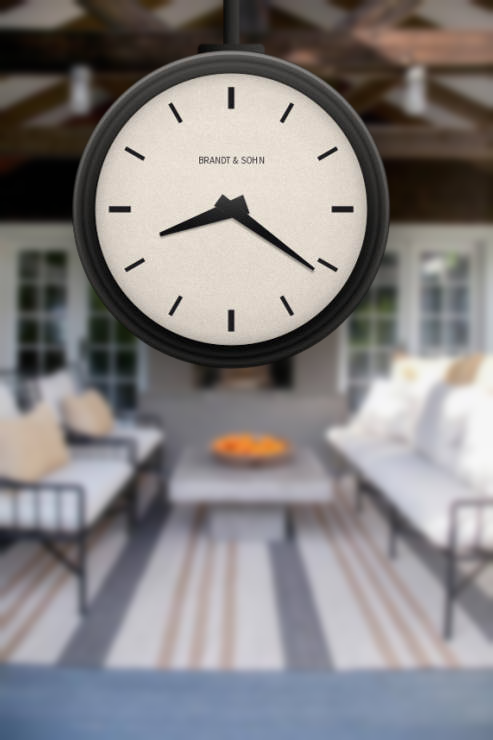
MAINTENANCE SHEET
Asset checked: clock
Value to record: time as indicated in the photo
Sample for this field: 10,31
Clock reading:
8,21
